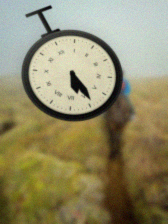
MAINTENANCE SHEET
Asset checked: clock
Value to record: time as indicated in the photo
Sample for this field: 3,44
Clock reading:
6,29
